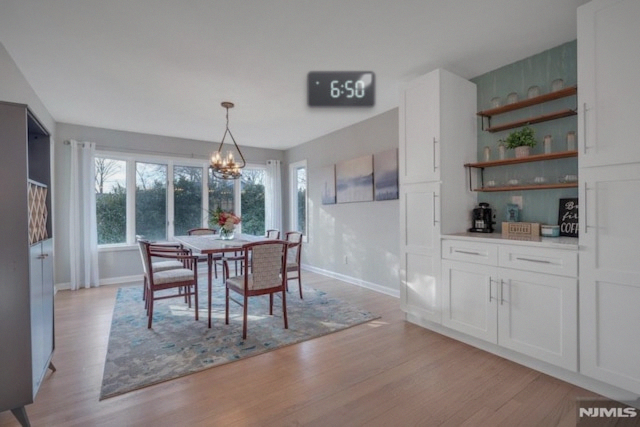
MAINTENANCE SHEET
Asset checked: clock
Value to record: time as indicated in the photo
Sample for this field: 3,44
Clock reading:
6,50
